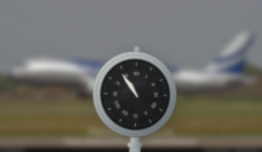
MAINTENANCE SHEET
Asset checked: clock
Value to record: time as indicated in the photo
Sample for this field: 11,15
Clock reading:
10,54
